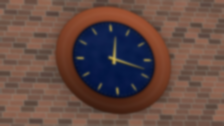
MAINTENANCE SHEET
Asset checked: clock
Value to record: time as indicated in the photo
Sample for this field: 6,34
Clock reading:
12,18
